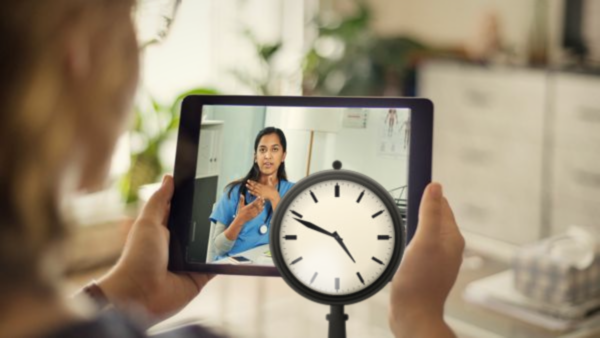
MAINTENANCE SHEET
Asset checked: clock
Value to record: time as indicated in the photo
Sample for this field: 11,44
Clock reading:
4,49
